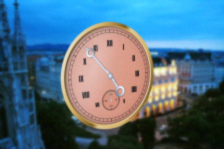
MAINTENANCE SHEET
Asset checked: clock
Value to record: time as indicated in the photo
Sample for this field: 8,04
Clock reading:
4,53
